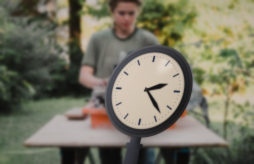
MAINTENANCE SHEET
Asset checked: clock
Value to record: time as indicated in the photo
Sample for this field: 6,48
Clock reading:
2,23
